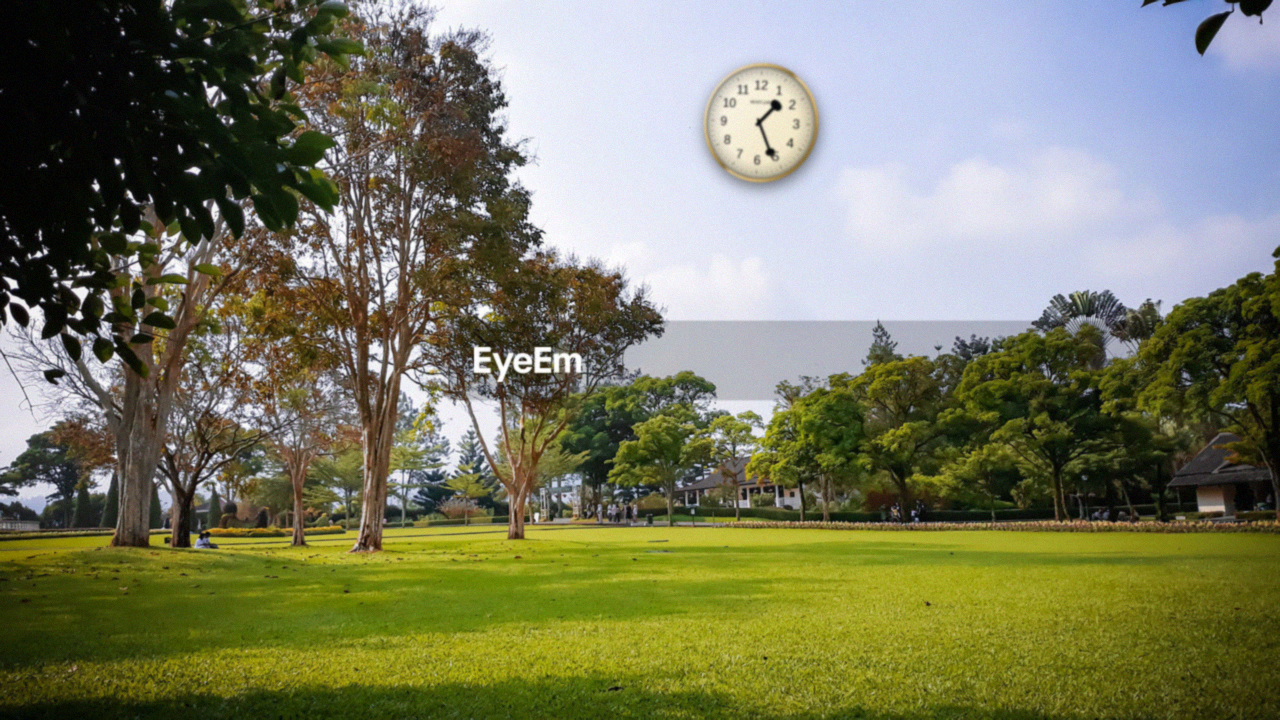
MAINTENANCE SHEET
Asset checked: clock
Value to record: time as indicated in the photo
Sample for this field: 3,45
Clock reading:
1,26
